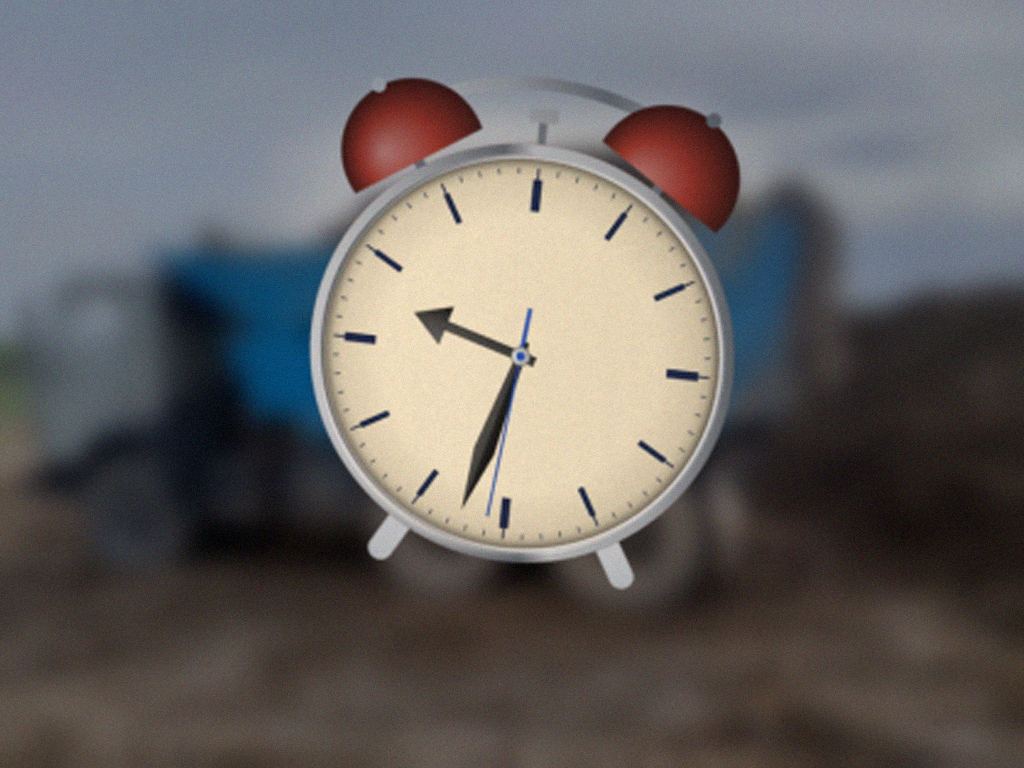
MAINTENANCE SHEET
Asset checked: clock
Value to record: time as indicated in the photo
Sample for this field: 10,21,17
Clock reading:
9,32,31
